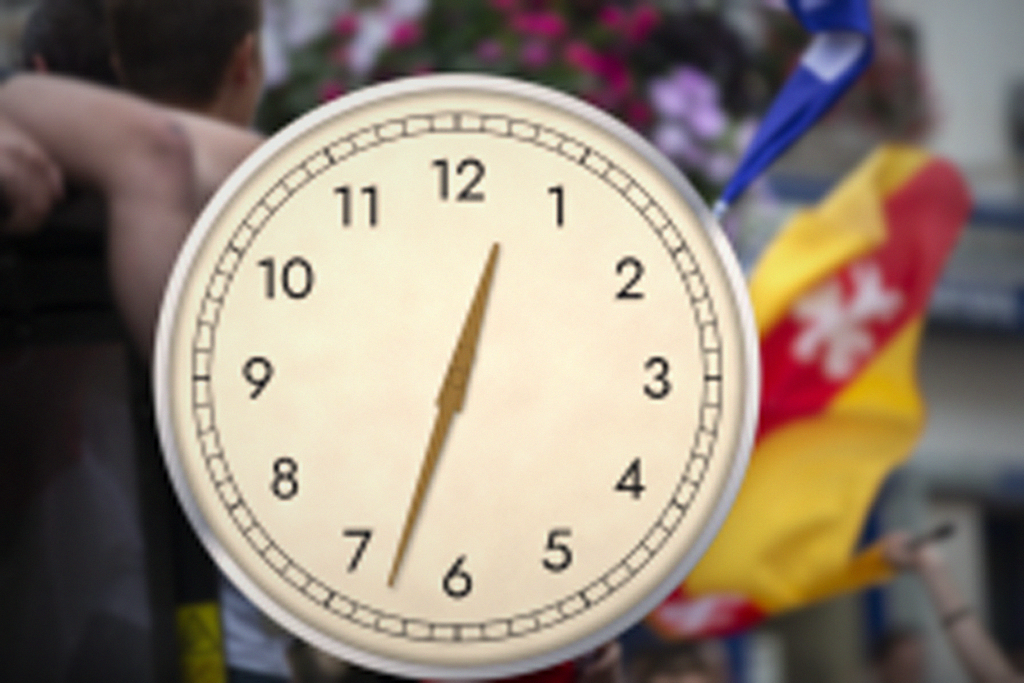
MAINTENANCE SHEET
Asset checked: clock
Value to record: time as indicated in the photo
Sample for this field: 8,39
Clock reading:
12,33
